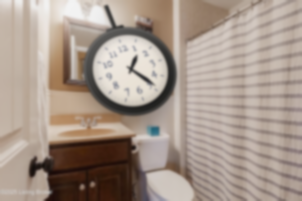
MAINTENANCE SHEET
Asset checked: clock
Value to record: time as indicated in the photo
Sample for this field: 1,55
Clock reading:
1,24
